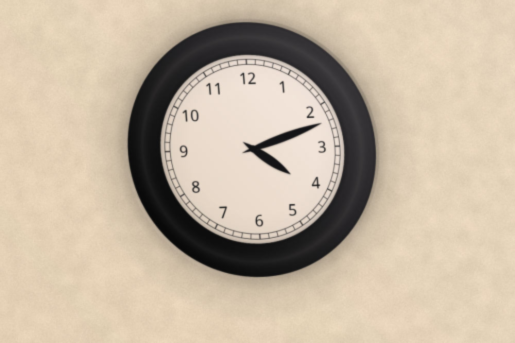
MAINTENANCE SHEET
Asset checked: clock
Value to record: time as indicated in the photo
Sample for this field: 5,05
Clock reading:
4,12
